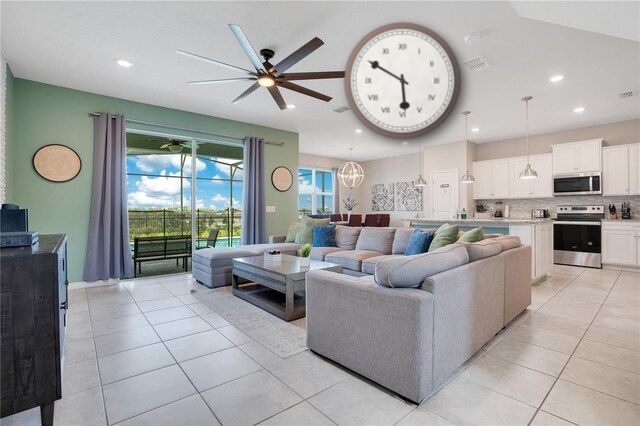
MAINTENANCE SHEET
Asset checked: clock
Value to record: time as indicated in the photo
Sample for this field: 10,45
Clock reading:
5,50
